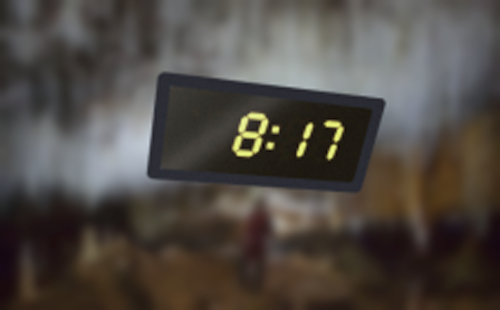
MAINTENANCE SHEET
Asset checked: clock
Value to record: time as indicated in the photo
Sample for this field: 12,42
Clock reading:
8,17
